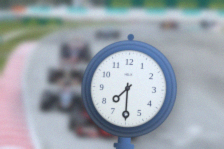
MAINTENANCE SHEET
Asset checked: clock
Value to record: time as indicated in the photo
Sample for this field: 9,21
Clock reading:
7,30
